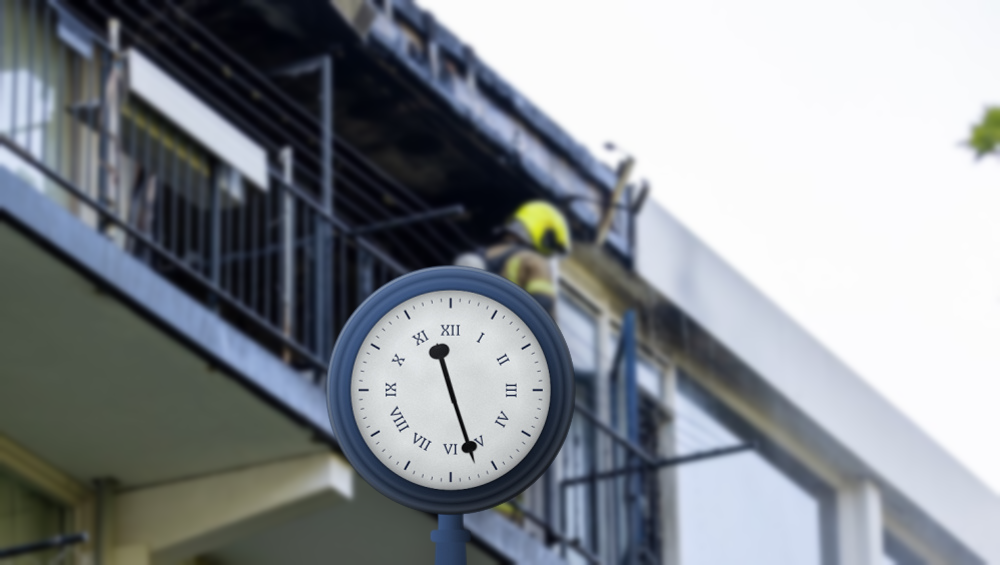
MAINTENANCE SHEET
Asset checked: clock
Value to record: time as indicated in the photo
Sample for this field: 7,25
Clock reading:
11,27
